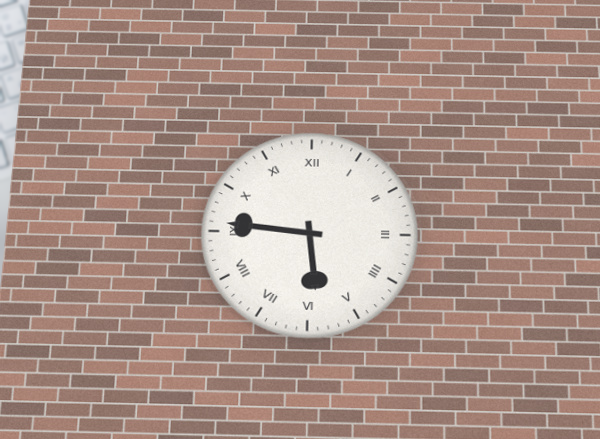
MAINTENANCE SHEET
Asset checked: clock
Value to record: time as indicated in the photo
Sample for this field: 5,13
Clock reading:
5,46
